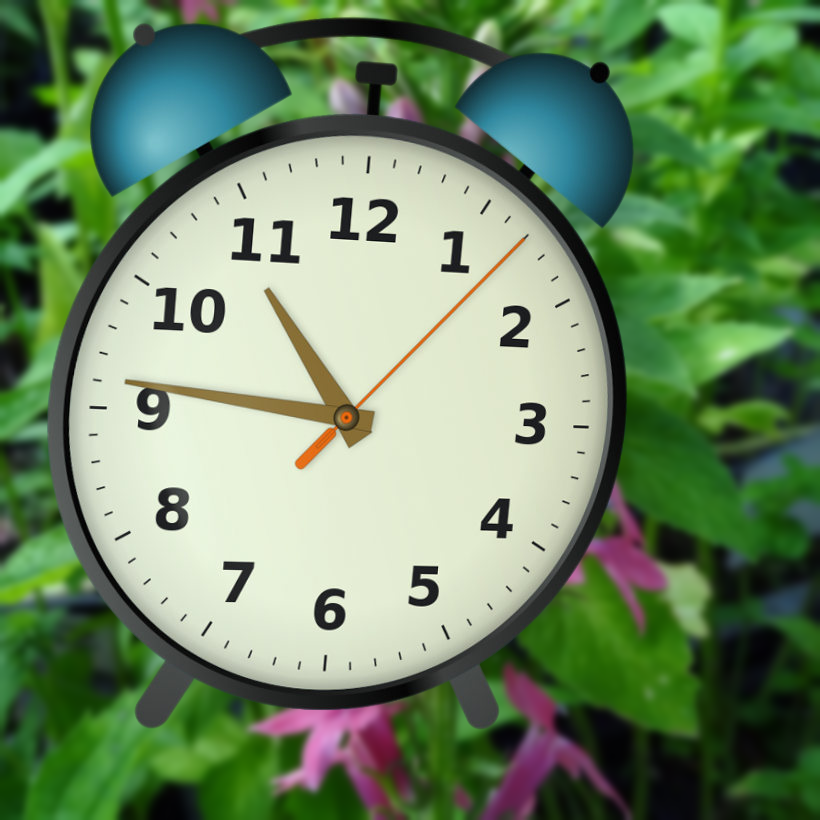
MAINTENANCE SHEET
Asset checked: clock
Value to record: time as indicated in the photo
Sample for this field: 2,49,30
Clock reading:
10,46,07
